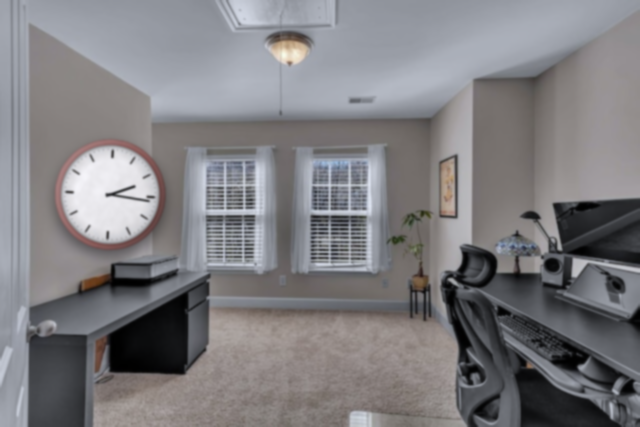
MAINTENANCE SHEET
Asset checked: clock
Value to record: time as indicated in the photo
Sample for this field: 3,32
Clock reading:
2,16
